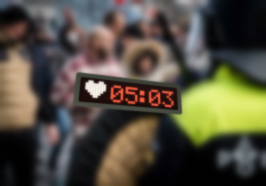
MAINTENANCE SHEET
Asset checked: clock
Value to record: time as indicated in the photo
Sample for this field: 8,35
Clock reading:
5,03
